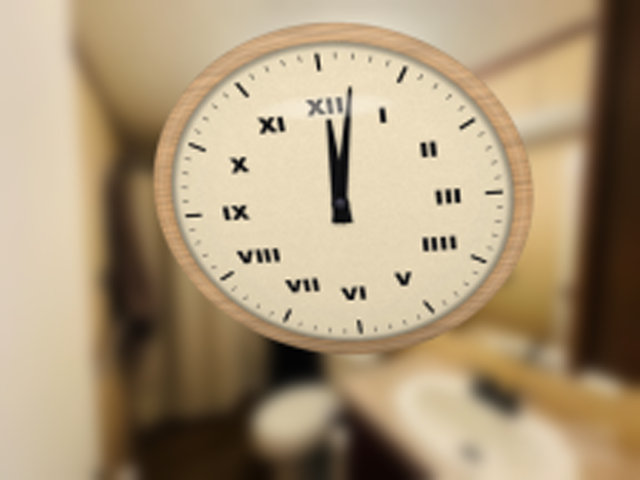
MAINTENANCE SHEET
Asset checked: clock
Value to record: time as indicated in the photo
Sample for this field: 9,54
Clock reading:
12,02
